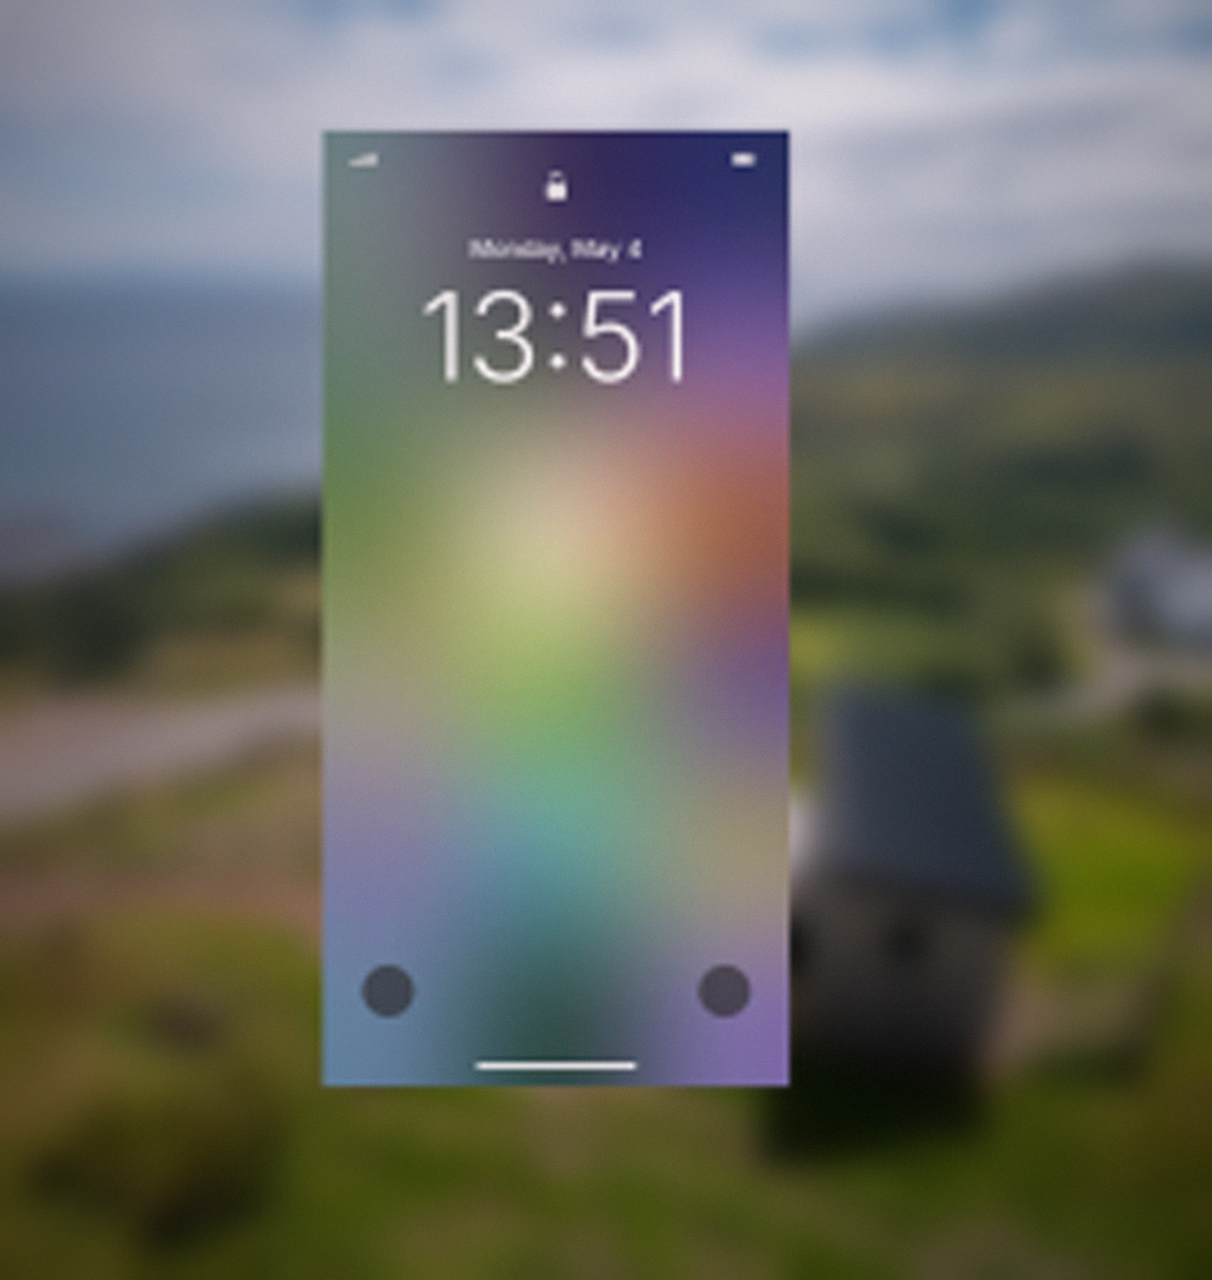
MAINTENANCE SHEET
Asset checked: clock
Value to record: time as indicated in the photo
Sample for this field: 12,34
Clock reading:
13,51
